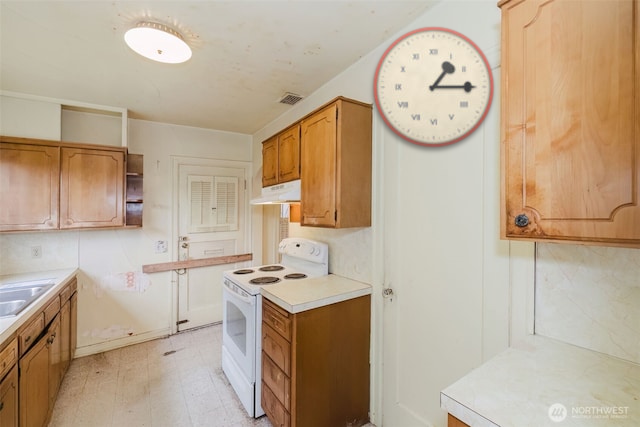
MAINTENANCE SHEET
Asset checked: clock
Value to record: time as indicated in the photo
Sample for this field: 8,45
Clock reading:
1,15
